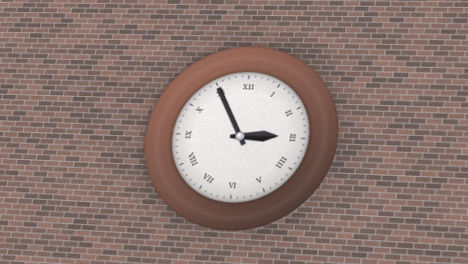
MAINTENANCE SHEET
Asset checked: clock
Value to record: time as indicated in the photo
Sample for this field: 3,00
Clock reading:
2,55
